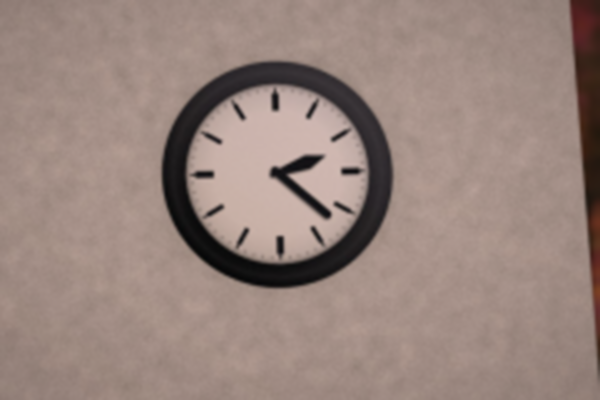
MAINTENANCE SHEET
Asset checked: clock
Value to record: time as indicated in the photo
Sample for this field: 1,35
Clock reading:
2,22
